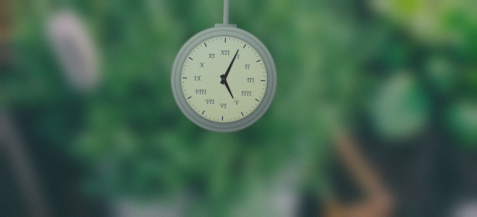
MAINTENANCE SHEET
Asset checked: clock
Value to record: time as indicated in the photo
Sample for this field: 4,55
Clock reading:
5,04
